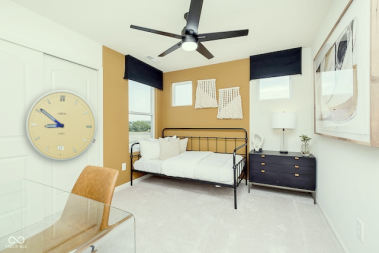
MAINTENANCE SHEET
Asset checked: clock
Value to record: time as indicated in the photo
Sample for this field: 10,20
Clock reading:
8,51
